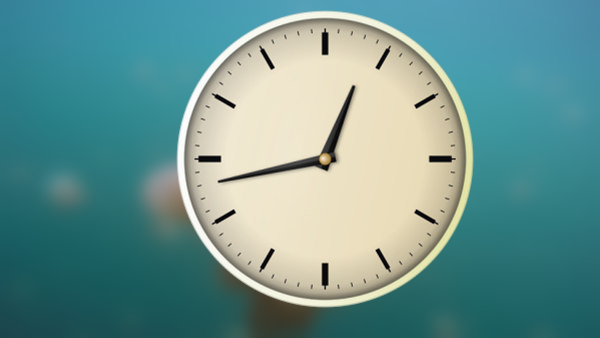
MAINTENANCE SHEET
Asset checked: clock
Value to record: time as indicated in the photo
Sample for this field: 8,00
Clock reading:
12,43
